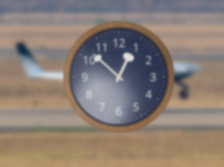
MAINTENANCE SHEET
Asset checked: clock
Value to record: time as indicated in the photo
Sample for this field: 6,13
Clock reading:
12,52
